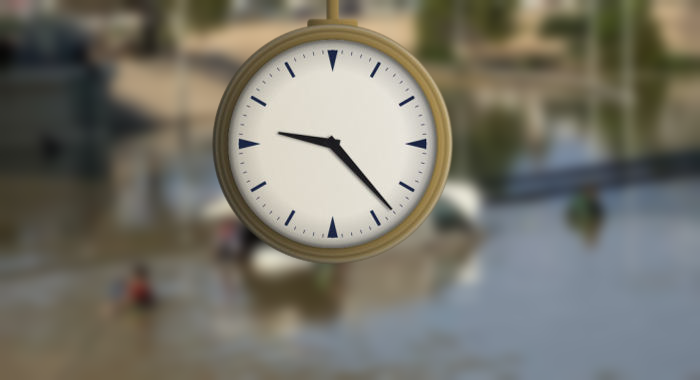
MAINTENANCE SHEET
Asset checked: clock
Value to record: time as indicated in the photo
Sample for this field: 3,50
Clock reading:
9,23
